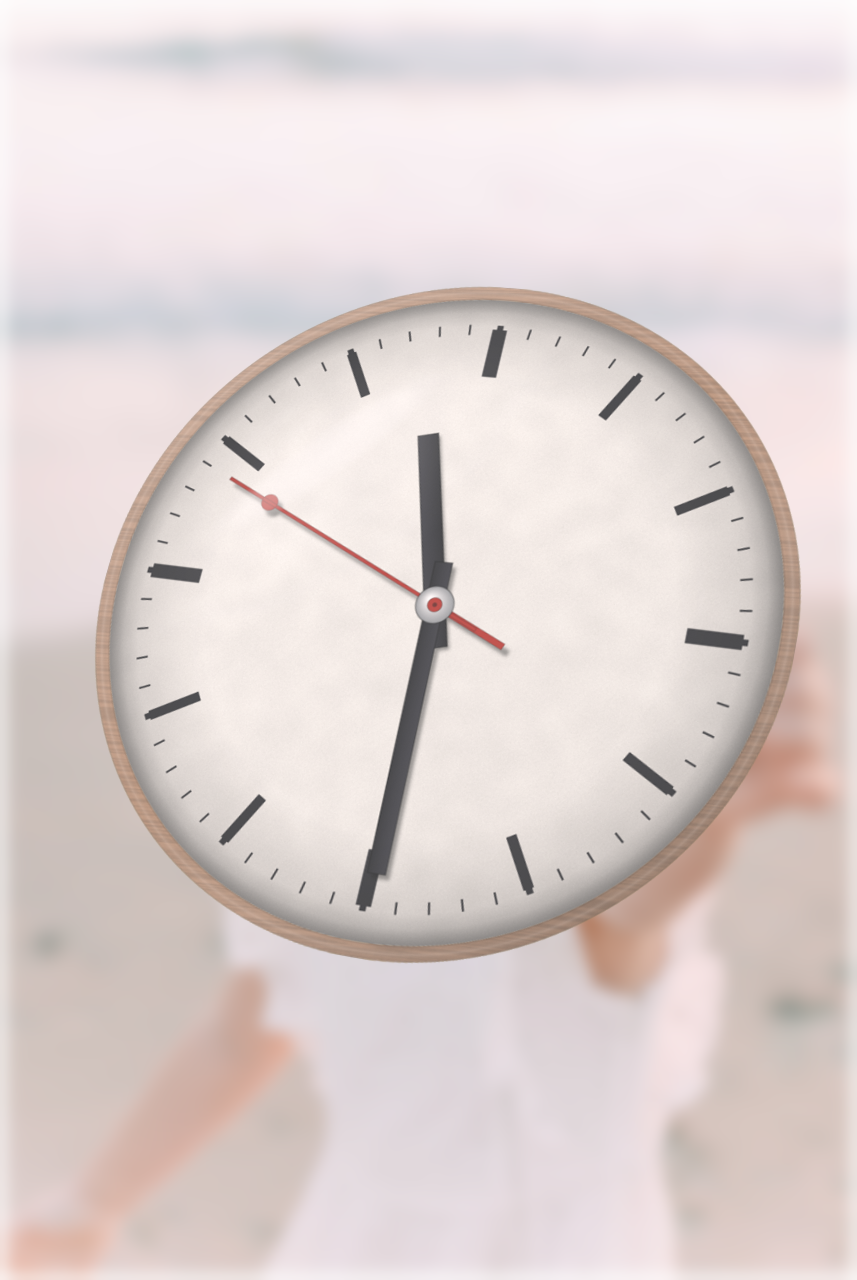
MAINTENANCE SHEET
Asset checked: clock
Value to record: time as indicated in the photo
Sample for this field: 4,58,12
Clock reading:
11,29,49
